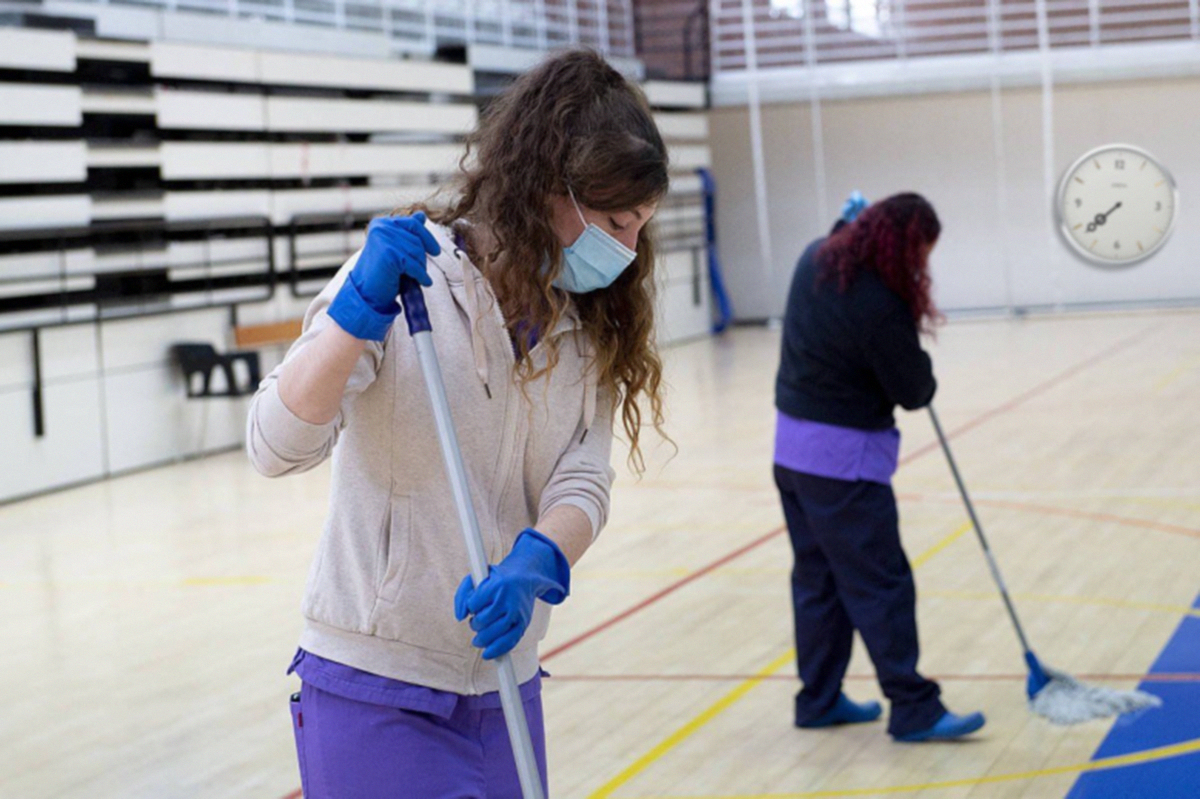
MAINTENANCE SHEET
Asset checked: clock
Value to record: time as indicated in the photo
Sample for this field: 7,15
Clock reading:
7,38
